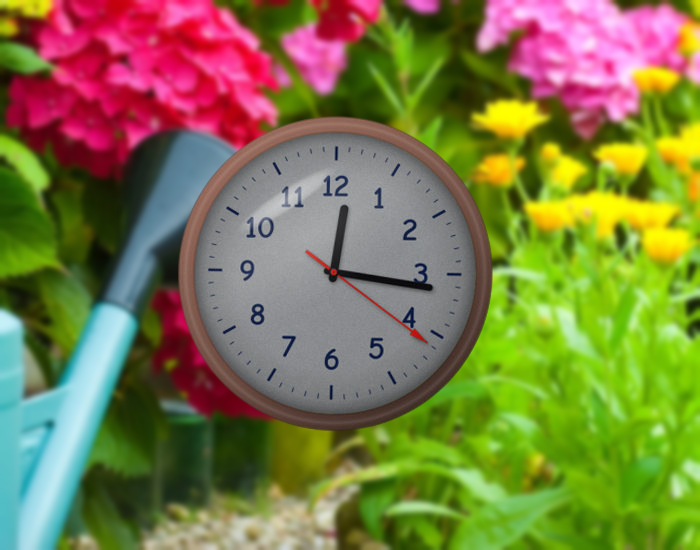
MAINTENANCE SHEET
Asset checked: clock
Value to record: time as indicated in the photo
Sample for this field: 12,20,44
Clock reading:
12,16,21
